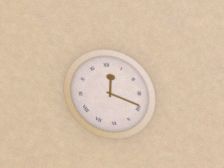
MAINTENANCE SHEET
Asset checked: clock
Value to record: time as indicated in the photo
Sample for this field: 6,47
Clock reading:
12,19
